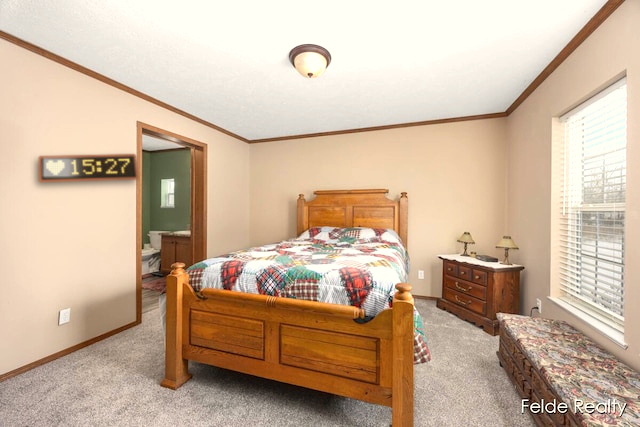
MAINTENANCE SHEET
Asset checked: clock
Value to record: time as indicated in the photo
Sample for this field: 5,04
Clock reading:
15,27
